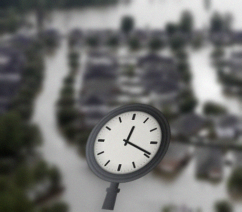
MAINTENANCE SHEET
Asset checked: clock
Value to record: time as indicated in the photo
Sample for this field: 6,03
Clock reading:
12,19
